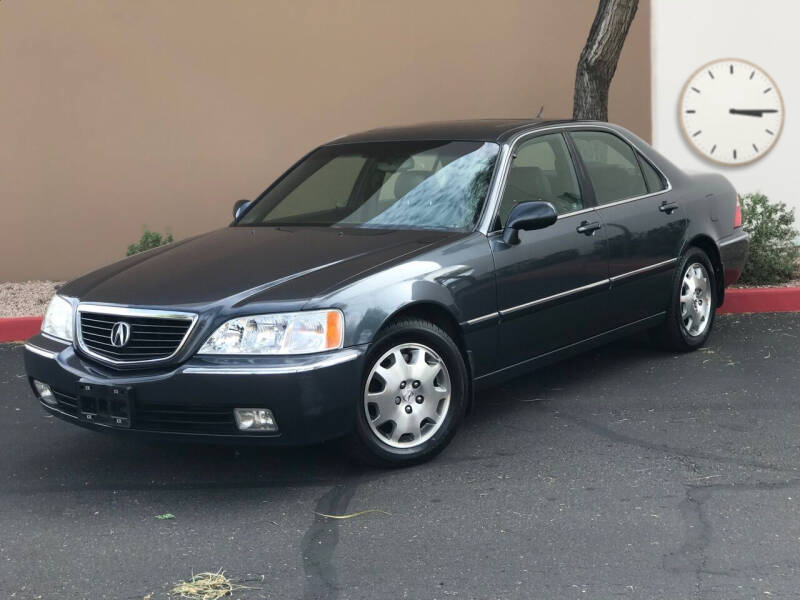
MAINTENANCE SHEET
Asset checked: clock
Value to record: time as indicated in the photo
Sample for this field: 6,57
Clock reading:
3,15
